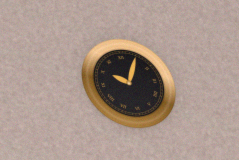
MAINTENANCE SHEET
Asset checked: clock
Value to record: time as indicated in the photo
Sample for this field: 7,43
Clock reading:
10,05
